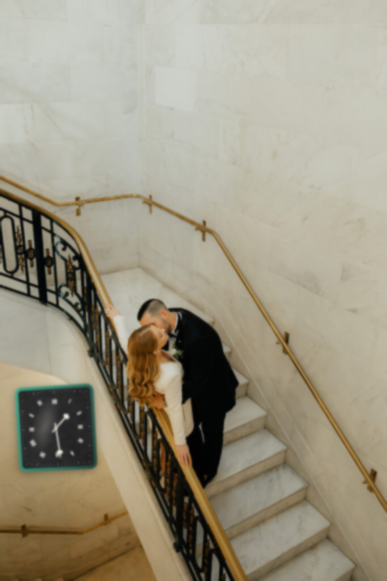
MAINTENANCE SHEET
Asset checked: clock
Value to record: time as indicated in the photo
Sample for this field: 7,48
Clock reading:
1,29
